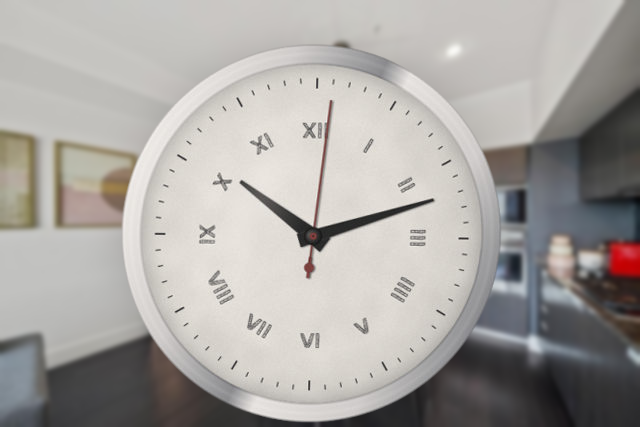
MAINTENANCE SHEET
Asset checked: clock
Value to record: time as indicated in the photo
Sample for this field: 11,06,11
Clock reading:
10,12,01
